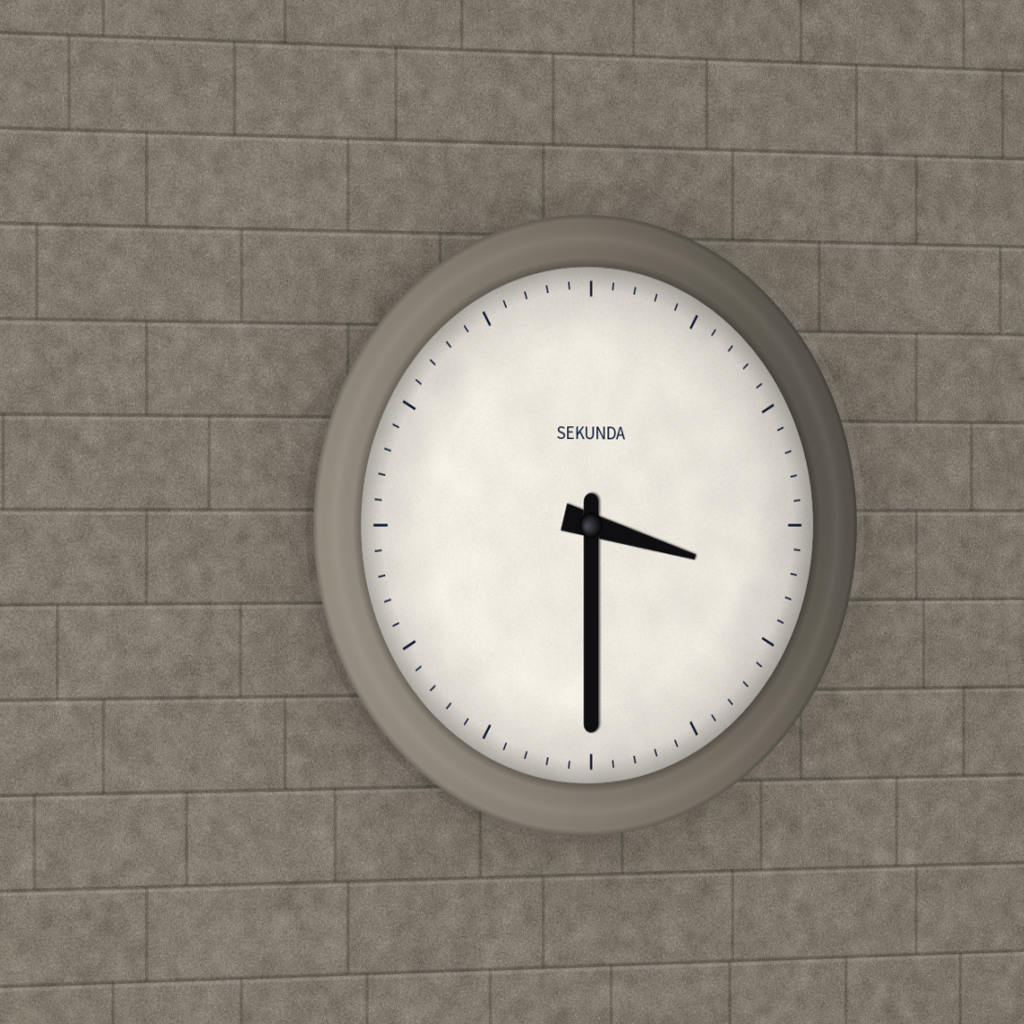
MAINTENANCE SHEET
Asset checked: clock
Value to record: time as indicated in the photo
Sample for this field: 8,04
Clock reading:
3,30
